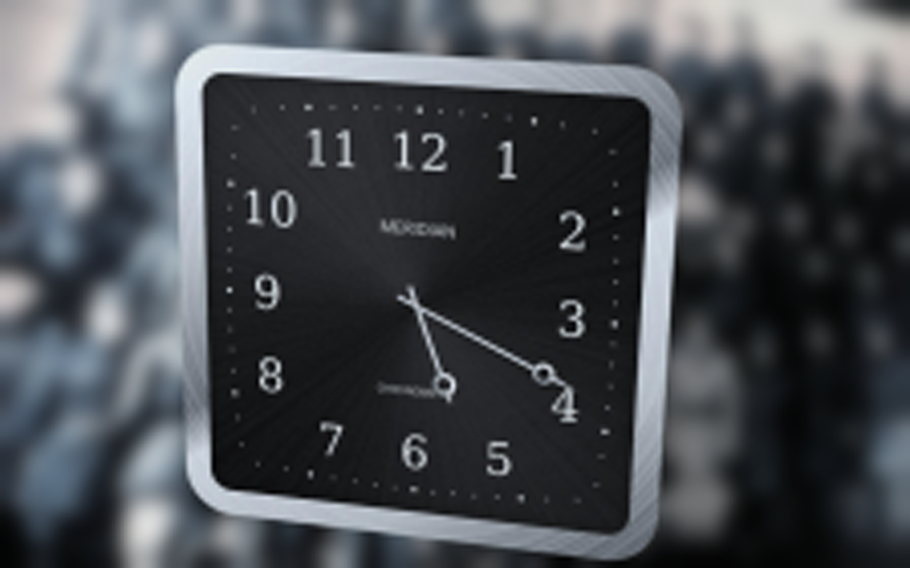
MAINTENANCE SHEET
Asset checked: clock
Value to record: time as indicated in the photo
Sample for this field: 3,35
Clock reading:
5,19
